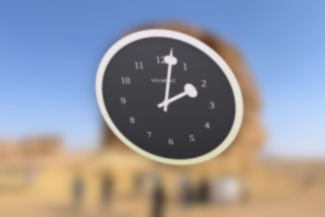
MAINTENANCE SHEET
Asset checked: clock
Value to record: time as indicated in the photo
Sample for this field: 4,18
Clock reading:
2,02
